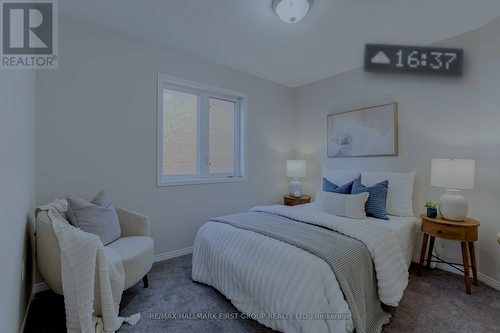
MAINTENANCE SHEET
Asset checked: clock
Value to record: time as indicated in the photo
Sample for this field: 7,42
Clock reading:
16,37
